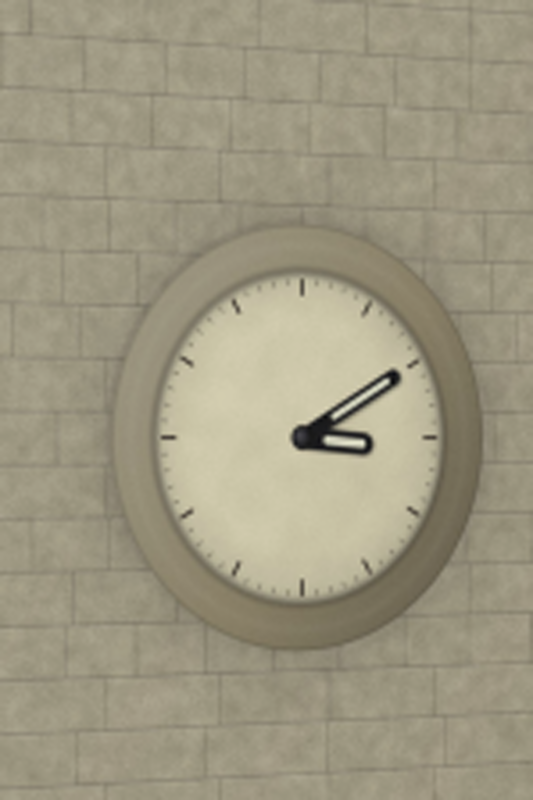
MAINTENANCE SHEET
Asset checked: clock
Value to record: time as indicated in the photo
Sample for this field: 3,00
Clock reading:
3,10
